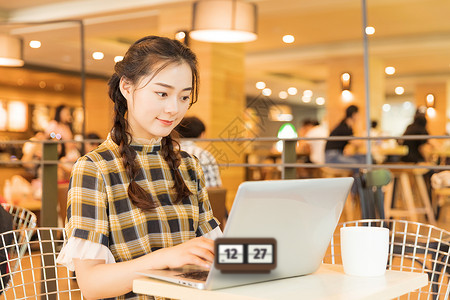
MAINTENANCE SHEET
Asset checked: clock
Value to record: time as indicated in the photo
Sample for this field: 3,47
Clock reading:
12,27
